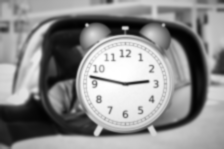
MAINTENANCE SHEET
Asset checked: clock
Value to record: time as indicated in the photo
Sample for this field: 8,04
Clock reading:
2,47
